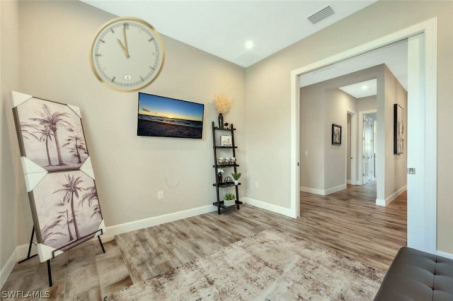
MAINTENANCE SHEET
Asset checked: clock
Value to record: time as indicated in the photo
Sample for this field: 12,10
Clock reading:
10,59
